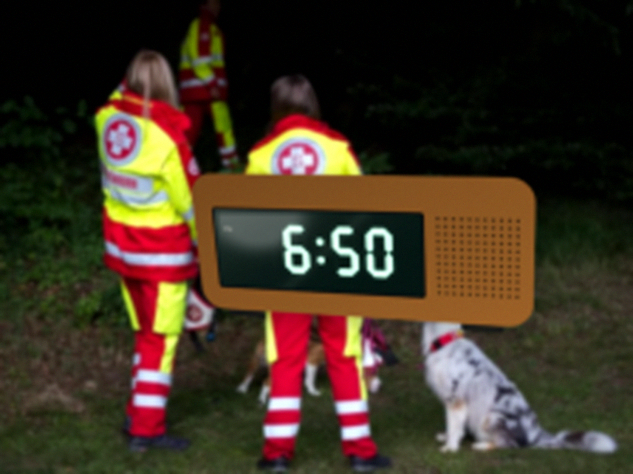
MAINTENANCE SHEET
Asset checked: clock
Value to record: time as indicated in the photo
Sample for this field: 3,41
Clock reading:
6,50
